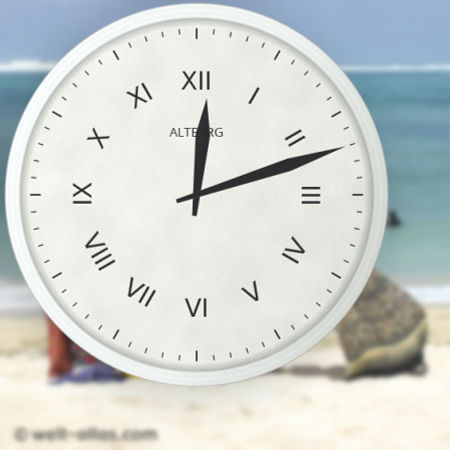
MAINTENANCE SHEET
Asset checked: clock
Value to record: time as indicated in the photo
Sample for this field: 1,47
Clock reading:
12,12
